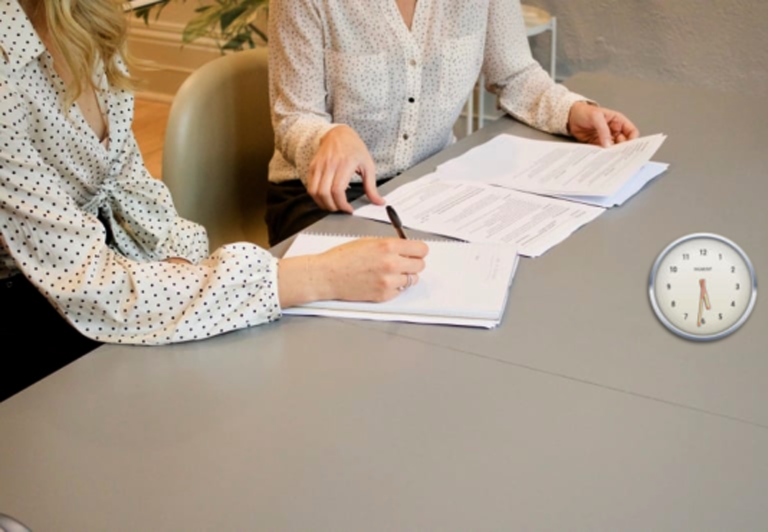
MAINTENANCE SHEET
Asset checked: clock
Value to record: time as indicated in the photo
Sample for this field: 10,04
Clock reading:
5,31
